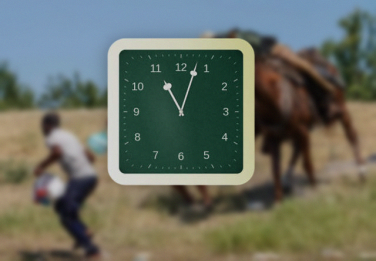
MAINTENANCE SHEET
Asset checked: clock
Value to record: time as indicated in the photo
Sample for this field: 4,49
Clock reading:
11,03
